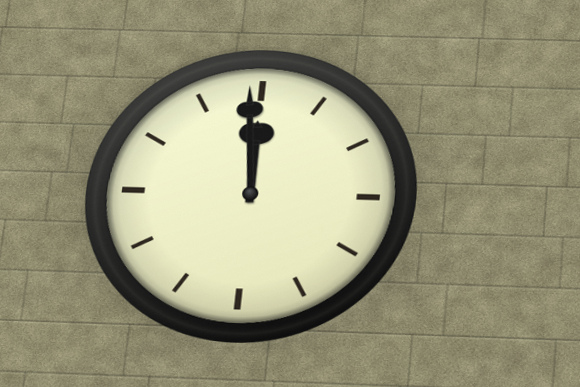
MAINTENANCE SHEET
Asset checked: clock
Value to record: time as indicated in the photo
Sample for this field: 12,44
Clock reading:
11,59
